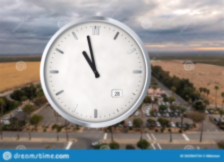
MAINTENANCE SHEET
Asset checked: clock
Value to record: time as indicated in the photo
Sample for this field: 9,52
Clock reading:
10,58
